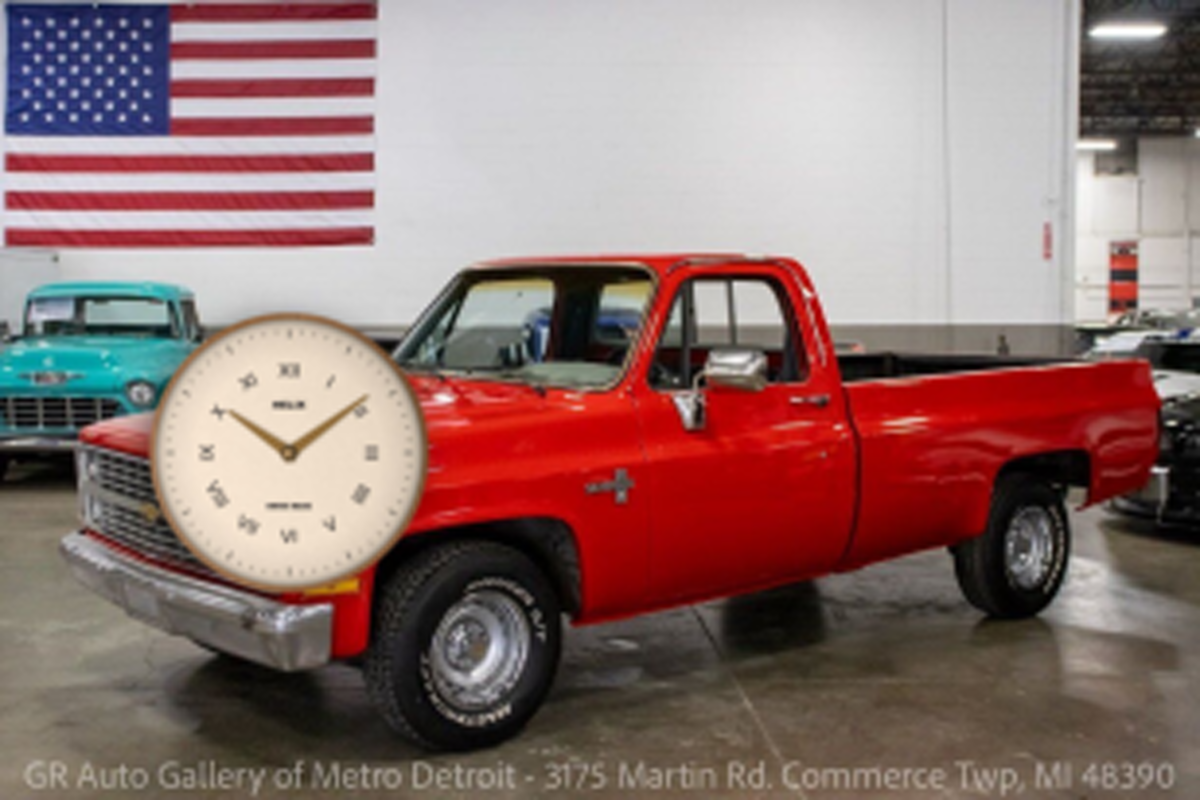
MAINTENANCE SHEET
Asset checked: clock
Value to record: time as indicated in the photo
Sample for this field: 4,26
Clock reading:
10,09
